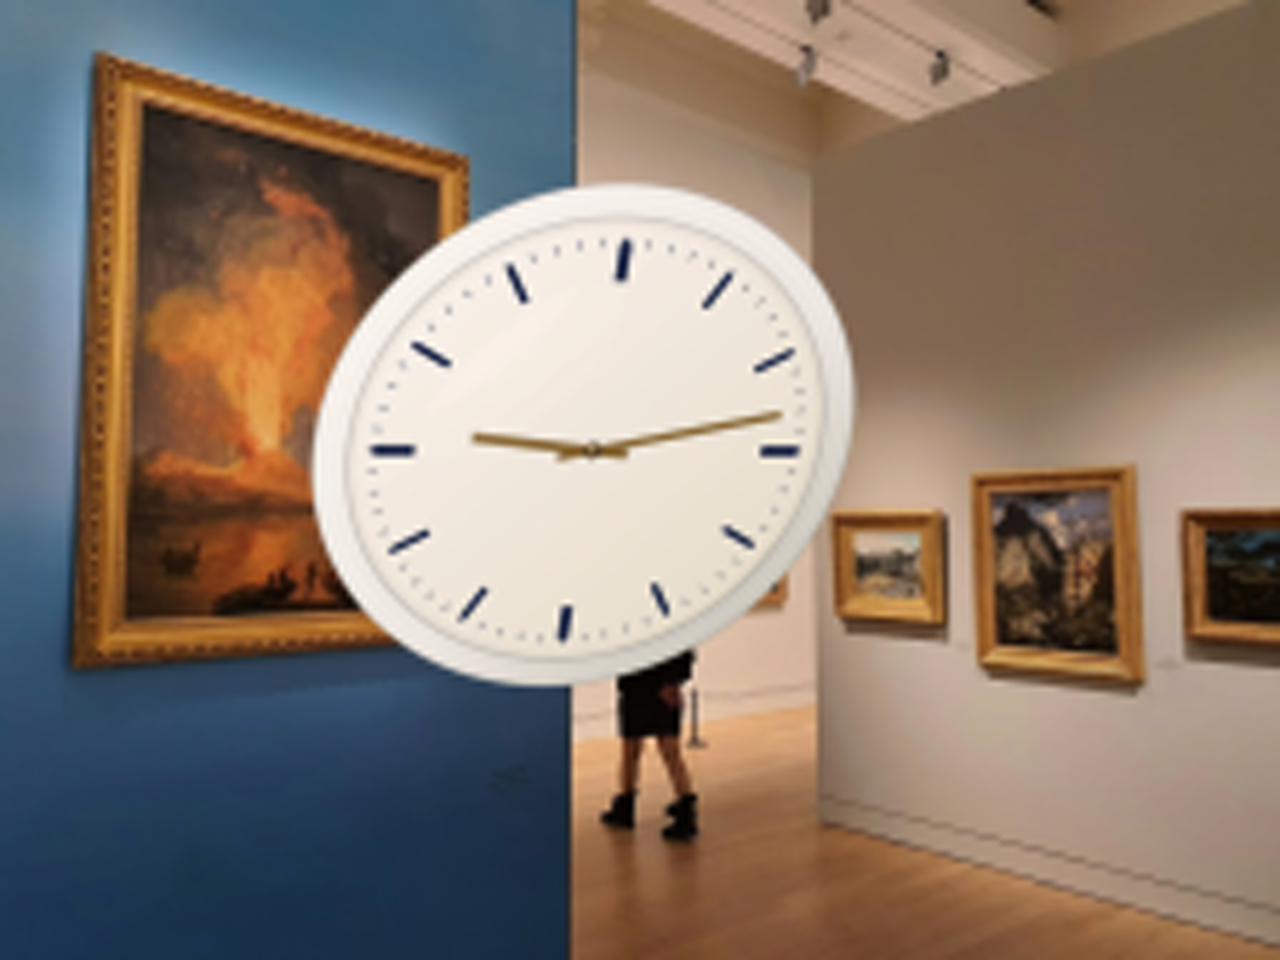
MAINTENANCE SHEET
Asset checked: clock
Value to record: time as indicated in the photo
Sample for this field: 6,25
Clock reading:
9,13
